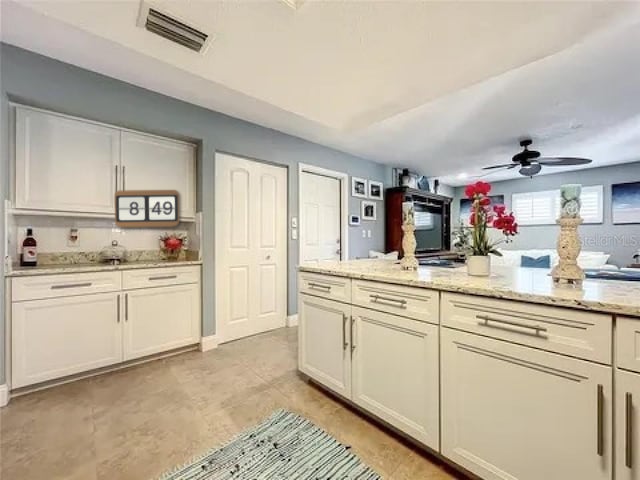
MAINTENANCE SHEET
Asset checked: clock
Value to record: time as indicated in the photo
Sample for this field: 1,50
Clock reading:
8,49
